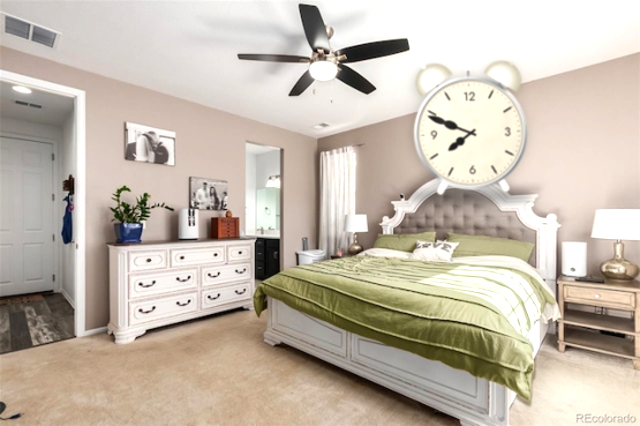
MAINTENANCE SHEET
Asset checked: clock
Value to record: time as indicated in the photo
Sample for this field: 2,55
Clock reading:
7,49
